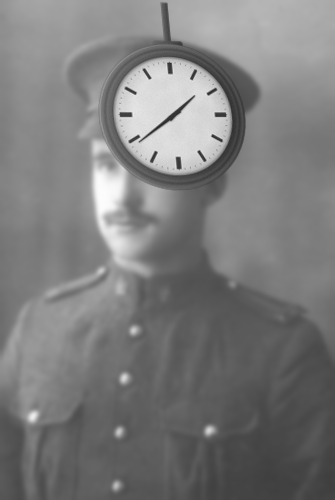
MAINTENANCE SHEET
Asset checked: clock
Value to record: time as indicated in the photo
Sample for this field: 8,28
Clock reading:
1,39
